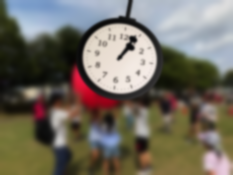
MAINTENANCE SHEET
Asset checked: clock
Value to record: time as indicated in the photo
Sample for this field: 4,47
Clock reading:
1,04
